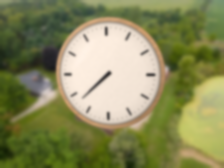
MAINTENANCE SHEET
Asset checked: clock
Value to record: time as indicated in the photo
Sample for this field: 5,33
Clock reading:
7,38
